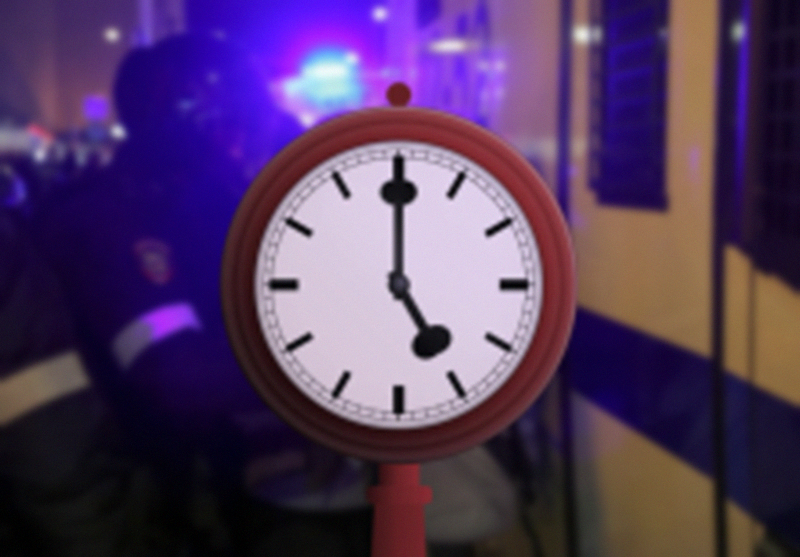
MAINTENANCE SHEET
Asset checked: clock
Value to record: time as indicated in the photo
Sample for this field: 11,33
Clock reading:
5,00
